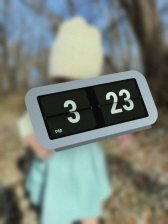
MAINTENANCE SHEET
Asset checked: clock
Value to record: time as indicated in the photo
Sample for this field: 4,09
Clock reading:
3,23
